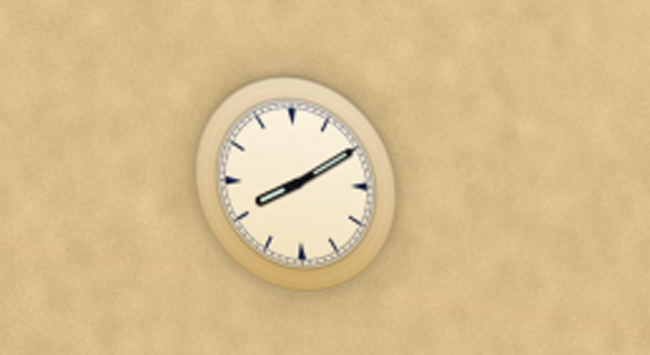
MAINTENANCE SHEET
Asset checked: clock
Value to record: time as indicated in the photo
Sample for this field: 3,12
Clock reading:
8,10
